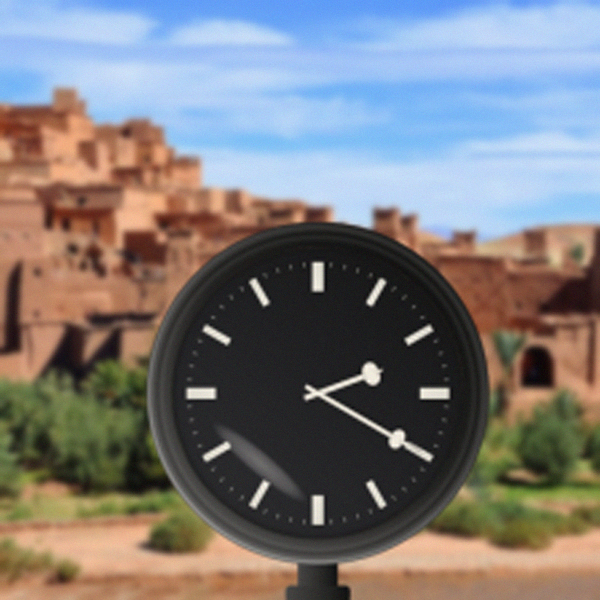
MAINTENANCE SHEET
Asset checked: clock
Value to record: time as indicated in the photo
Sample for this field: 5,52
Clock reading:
2,20
